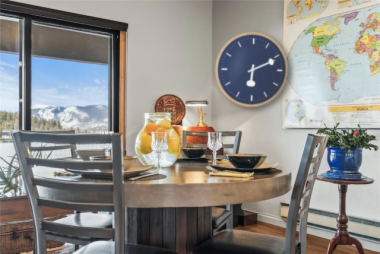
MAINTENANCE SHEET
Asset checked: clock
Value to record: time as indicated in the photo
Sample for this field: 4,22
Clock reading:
6,11
